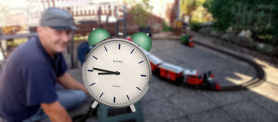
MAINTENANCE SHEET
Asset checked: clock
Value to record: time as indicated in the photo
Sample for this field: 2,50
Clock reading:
8,46
